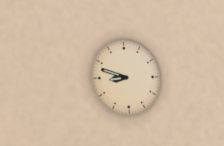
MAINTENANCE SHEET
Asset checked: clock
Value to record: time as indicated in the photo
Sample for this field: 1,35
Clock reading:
8,48
